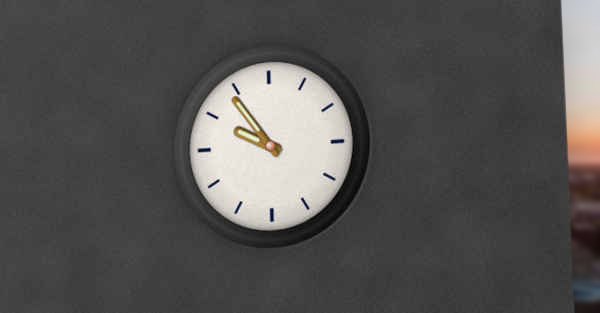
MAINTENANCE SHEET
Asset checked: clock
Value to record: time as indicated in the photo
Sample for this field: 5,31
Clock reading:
9,54
